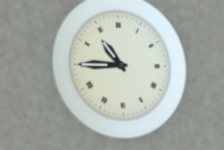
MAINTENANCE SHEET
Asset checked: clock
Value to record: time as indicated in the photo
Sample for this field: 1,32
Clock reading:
10,45
